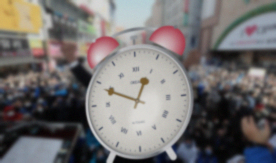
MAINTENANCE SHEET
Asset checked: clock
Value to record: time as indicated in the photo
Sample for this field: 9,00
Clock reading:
12,49
